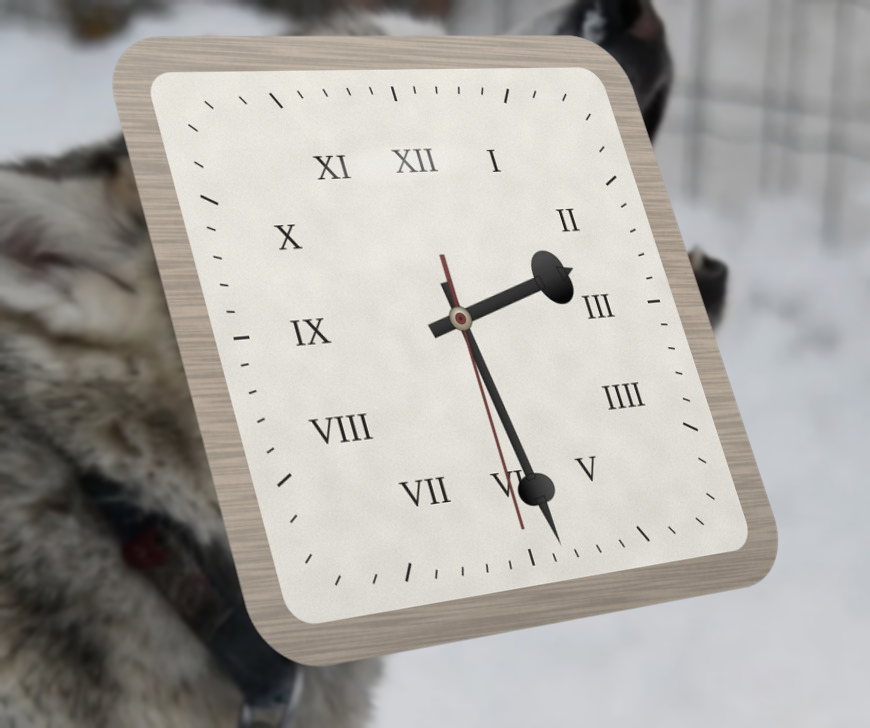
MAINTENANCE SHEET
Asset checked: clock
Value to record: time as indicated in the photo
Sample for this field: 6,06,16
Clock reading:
2,28,30
